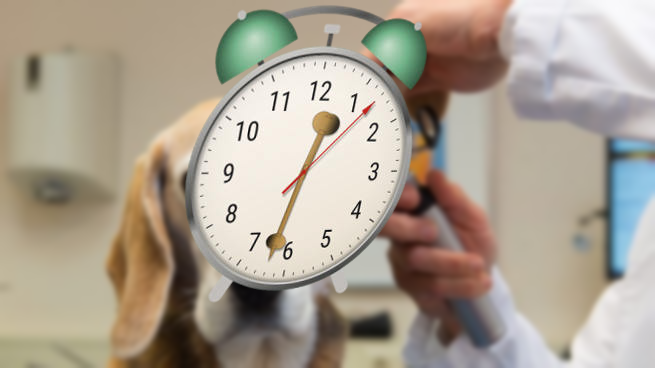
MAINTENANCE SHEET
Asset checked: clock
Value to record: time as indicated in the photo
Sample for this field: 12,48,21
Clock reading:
12,32,07
